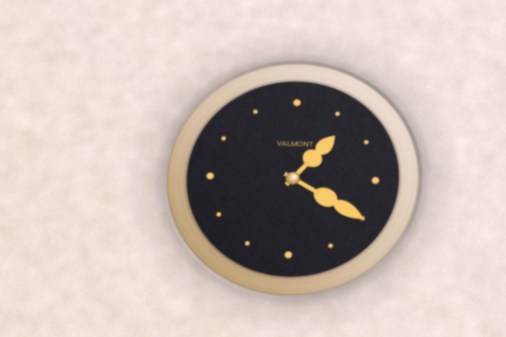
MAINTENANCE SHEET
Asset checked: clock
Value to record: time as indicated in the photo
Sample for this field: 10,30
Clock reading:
1,20
